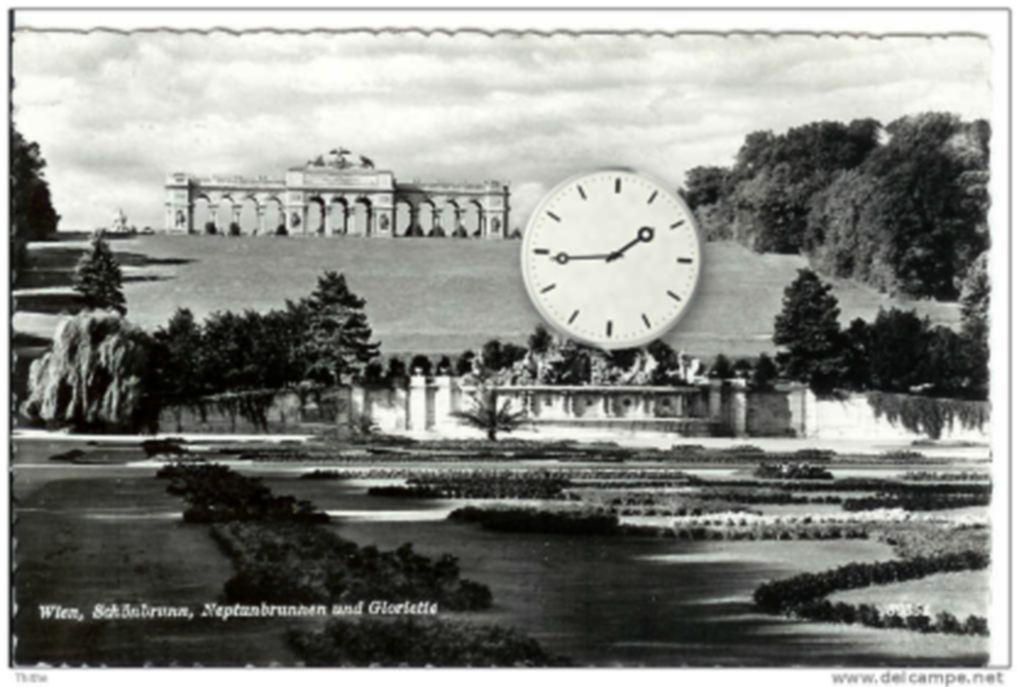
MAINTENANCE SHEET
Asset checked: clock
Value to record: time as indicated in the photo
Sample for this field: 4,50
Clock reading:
1,44
